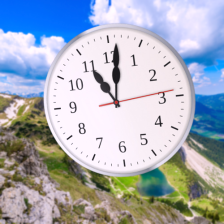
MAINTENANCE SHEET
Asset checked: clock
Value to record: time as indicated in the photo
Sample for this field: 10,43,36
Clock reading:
11,01,14
